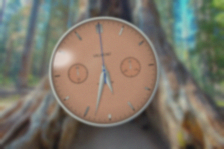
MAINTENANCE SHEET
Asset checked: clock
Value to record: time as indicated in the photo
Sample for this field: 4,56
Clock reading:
5,33
